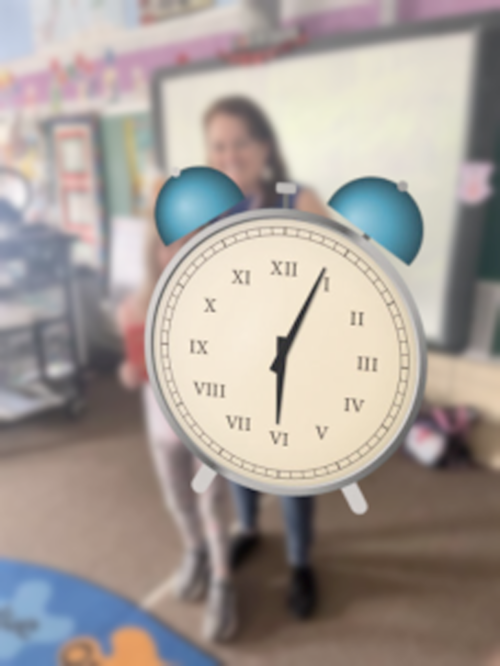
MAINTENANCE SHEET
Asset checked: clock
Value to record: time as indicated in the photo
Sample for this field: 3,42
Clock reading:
6,04
